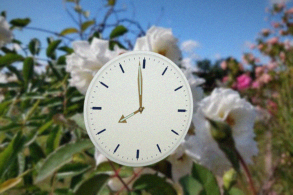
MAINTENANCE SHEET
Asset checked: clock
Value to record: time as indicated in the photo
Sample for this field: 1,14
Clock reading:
7,59
